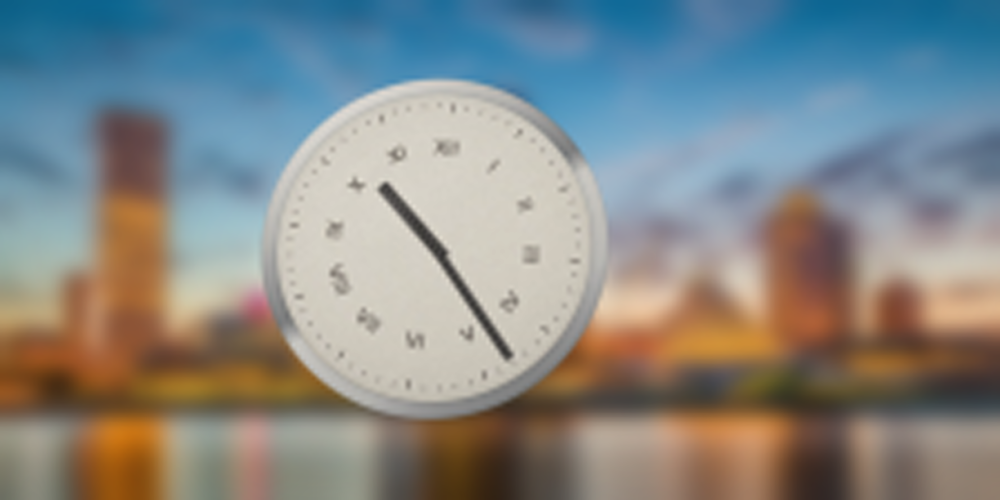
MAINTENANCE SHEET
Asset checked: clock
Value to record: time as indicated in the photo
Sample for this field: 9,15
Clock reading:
10,23
